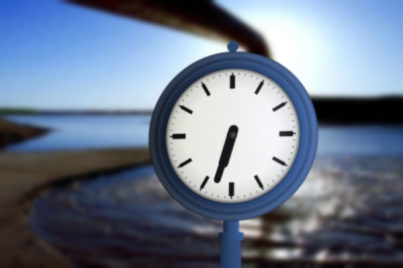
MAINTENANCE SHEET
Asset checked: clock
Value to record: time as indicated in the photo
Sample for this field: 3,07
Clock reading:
6,33
